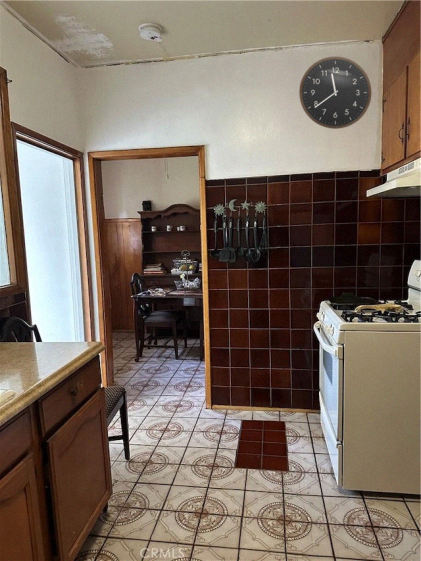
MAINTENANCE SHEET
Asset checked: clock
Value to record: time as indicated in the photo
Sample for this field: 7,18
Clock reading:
11,39
